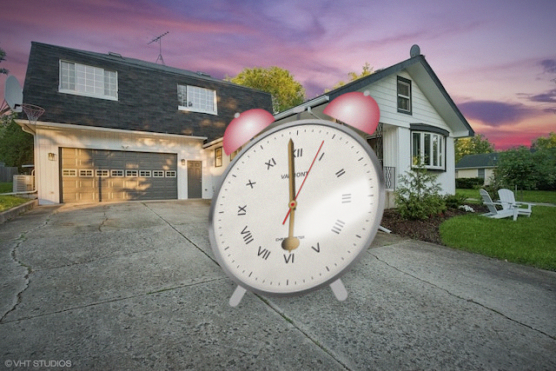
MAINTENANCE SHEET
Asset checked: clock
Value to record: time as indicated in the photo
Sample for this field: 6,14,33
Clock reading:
5,59,04
